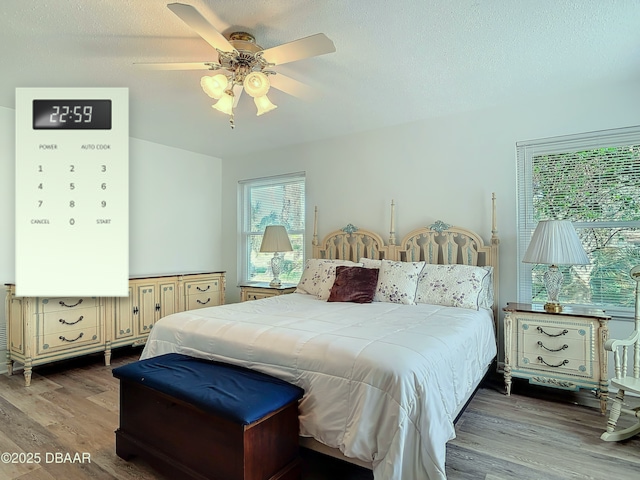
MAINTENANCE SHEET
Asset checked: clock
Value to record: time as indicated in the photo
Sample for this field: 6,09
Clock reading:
22,59
